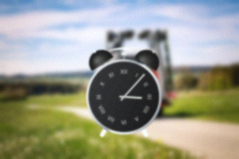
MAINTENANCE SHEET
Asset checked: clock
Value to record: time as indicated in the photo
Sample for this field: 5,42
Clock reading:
3,07
